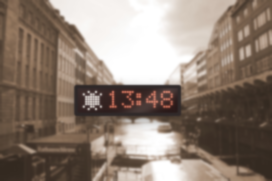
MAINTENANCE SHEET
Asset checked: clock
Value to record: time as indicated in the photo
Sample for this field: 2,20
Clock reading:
13,48
